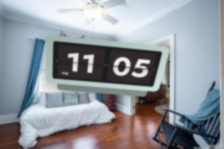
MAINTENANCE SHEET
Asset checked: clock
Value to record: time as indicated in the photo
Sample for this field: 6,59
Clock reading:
11,05
